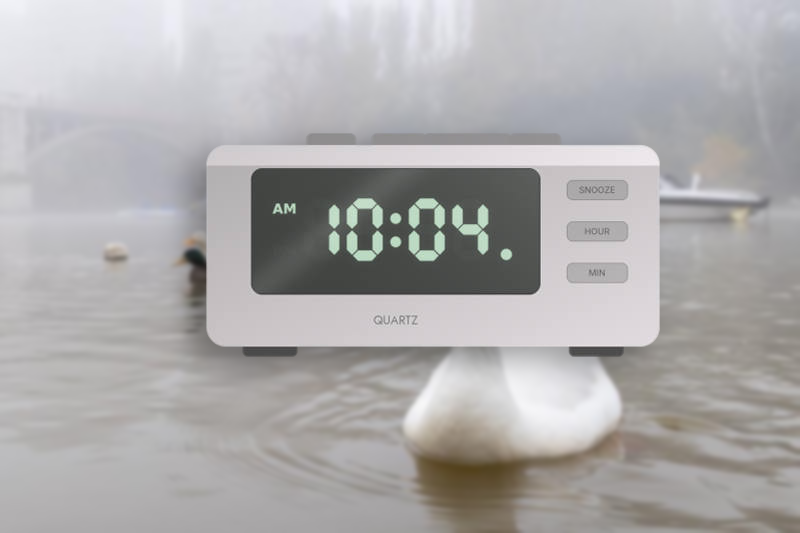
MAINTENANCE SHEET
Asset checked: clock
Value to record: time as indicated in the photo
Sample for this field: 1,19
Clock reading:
10,04
